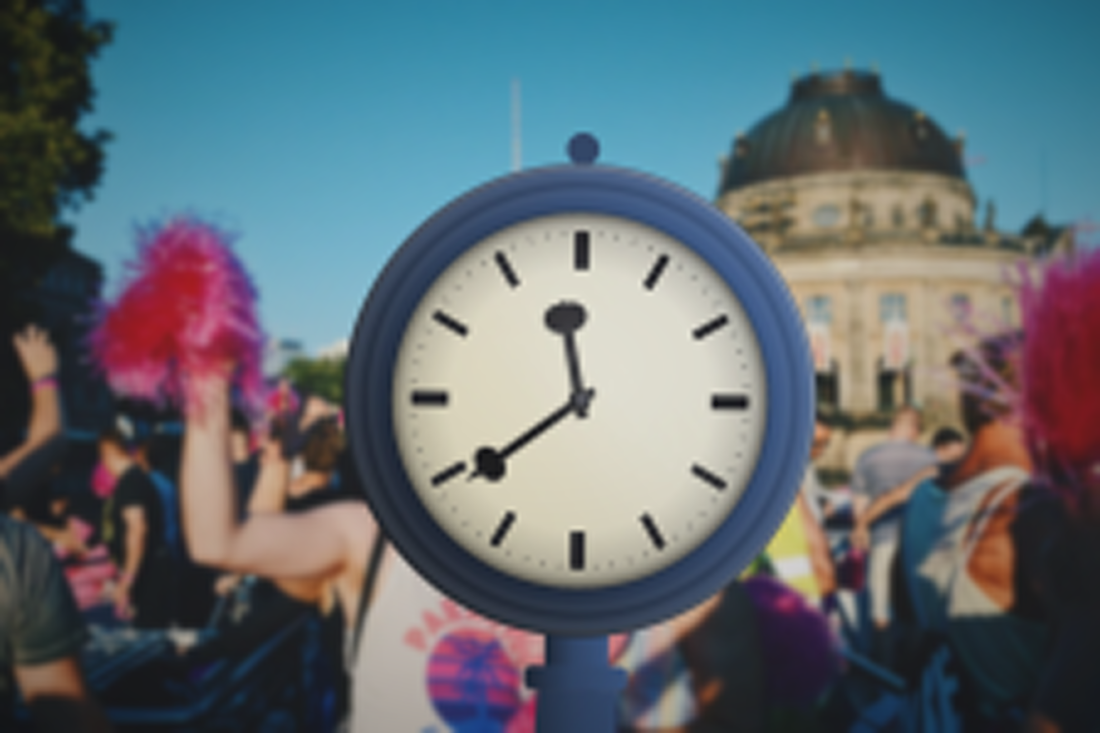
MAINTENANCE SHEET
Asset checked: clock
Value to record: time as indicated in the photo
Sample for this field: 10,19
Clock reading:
11,39
